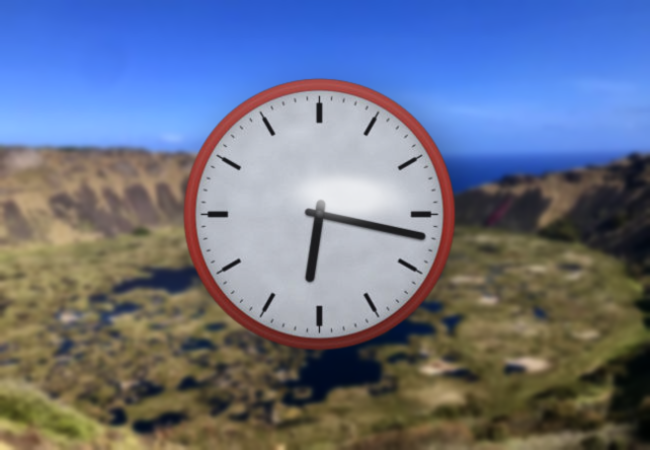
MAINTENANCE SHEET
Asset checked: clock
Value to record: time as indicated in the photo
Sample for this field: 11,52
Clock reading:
6,17
